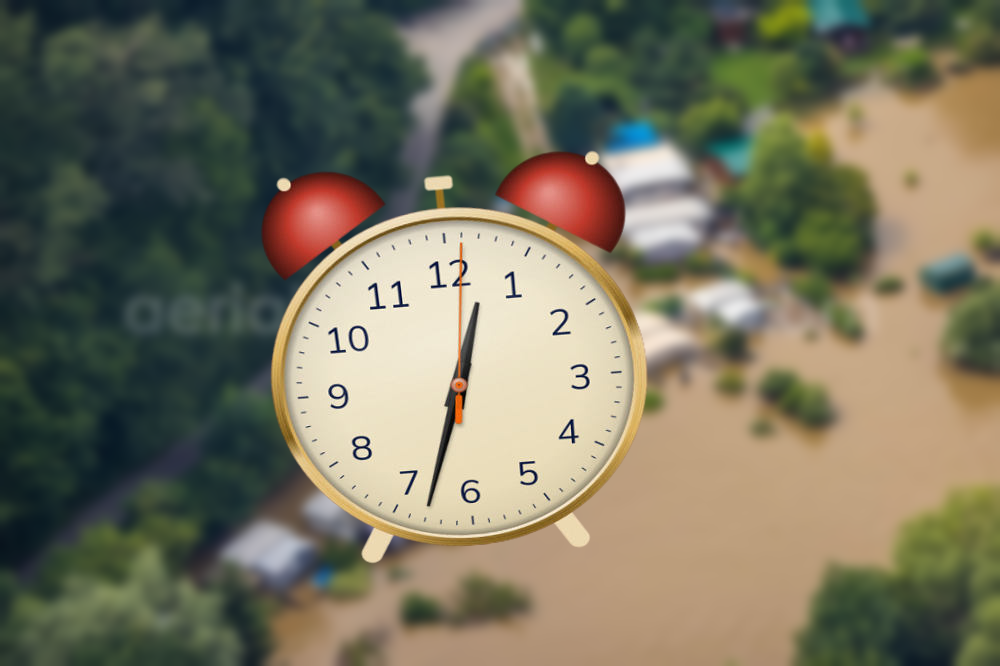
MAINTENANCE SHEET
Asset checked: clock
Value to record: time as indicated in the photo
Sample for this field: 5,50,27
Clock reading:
12,33,01
